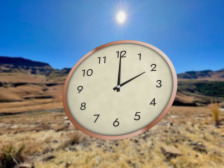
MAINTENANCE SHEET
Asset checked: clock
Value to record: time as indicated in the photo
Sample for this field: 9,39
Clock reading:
2,00
